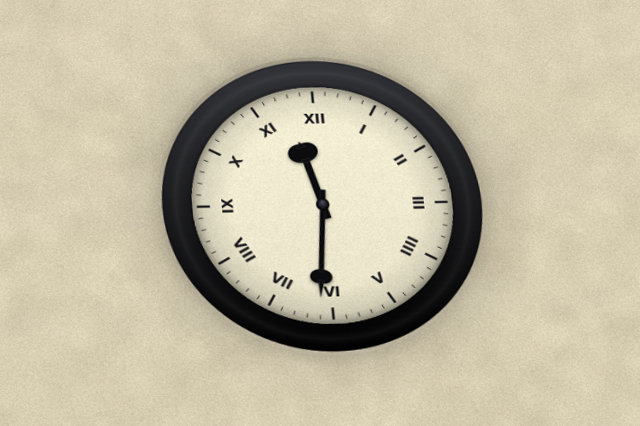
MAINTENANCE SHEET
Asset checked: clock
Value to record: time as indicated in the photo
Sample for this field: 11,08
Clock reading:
11,31
